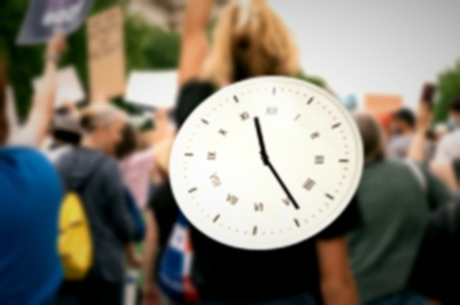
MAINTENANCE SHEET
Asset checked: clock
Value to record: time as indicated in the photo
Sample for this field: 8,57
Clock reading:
11,24
